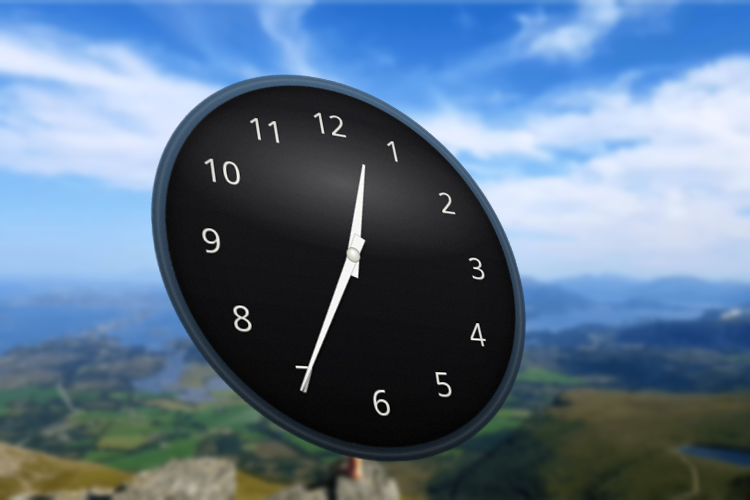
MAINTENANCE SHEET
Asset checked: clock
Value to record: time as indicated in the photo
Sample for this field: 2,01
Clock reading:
12,35
